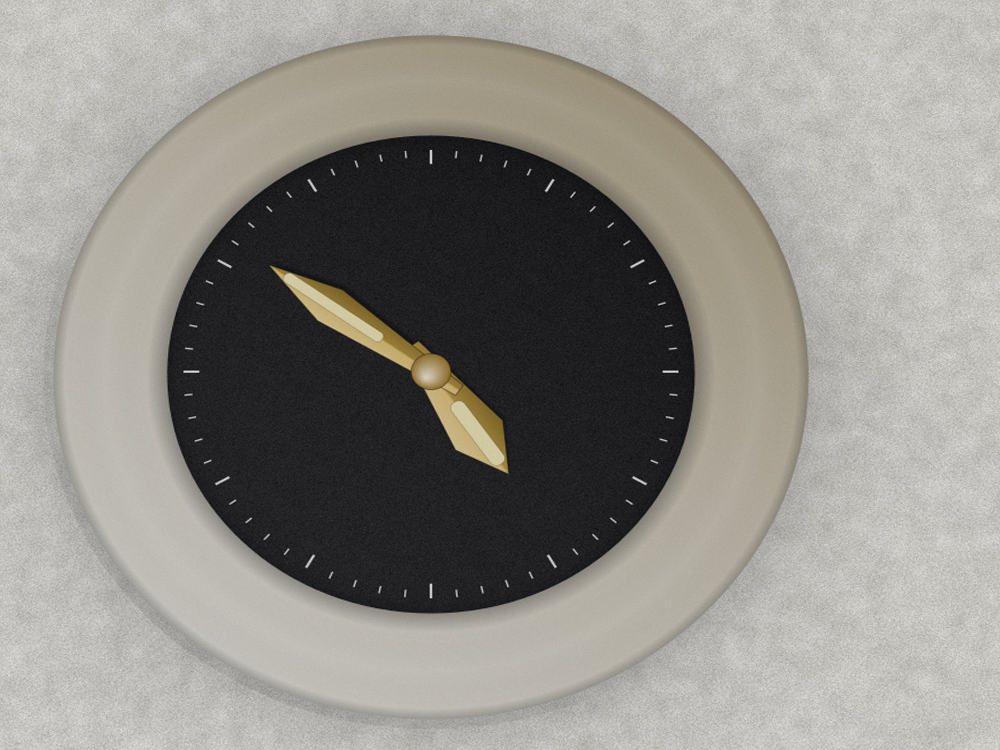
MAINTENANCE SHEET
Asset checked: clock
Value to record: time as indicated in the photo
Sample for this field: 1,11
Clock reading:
4,51
